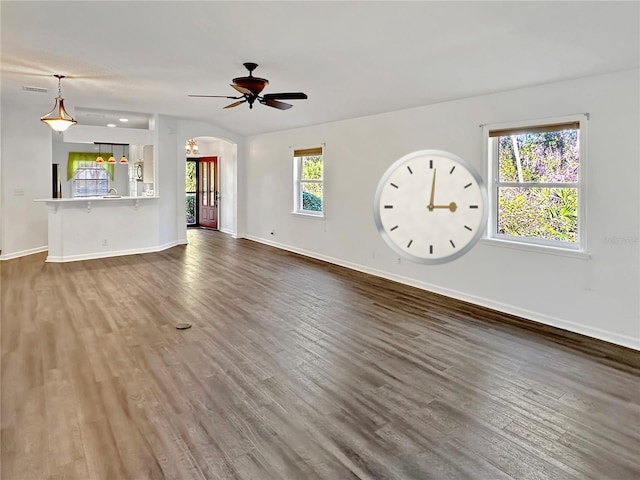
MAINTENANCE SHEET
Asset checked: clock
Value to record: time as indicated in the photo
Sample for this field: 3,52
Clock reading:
3,01
